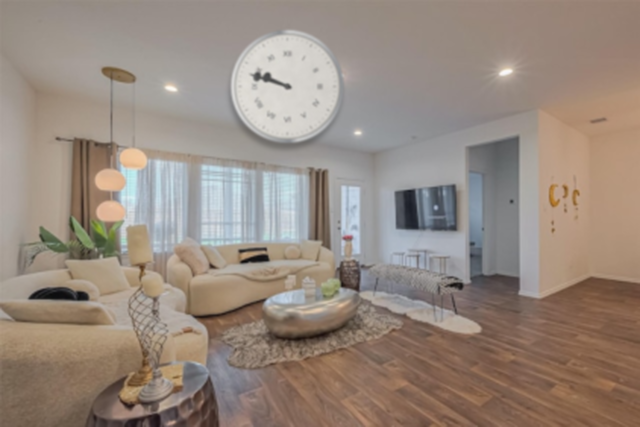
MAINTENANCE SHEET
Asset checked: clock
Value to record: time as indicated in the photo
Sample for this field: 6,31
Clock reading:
9,48
